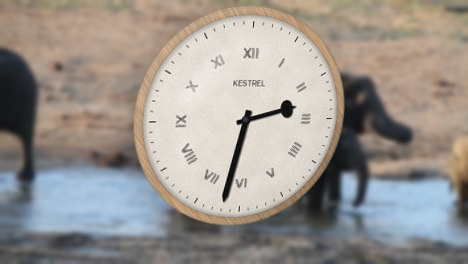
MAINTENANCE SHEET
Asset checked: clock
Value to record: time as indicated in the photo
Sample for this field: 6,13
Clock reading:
2,32
